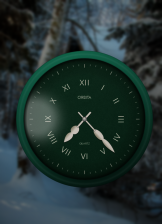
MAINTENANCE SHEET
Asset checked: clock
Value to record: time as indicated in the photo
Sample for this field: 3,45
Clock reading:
7,23
